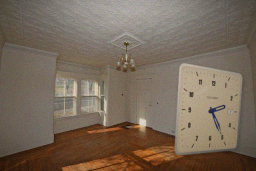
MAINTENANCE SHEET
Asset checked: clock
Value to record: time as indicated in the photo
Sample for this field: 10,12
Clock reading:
2,25
